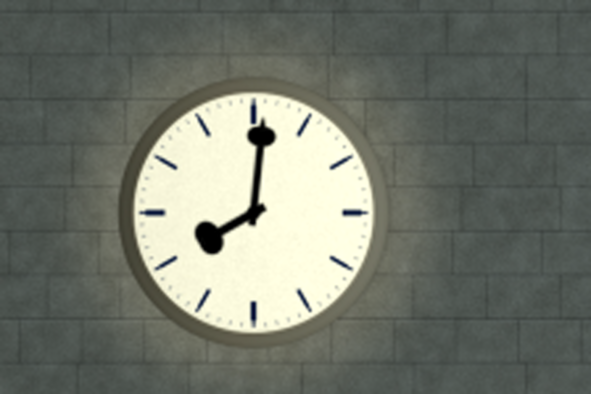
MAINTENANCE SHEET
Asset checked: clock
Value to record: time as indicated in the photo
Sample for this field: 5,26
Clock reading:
8,01
